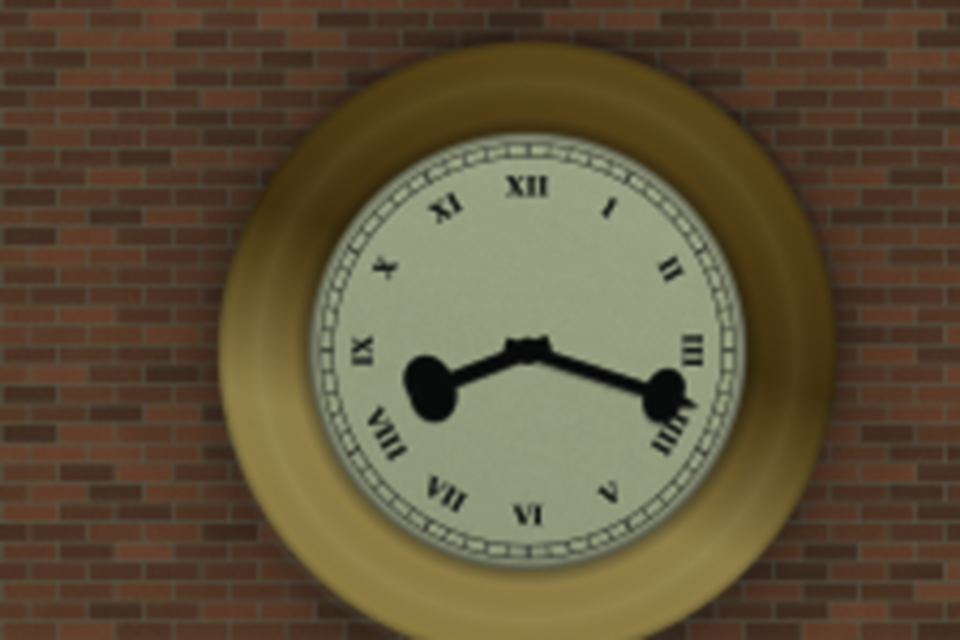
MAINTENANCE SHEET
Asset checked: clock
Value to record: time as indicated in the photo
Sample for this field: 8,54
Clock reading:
8,18
